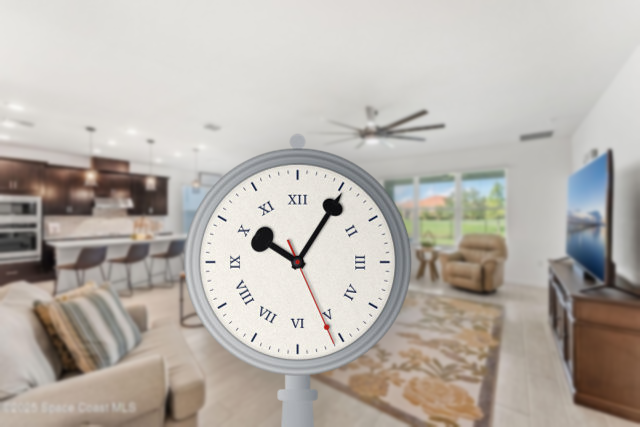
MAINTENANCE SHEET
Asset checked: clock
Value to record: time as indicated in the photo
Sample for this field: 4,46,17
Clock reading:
10,05,26
